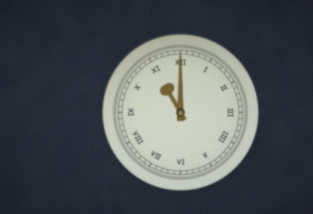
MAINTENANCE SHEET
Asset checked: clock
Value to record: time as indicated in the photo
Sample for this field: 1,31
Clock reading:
11,00
